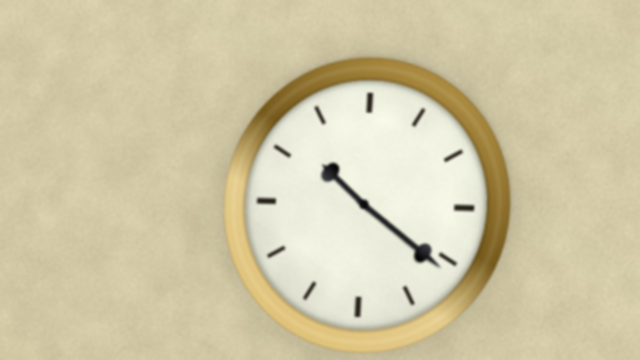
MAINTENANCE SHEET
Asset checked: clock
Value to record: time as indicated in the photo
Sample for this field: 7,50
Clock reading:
10,21
